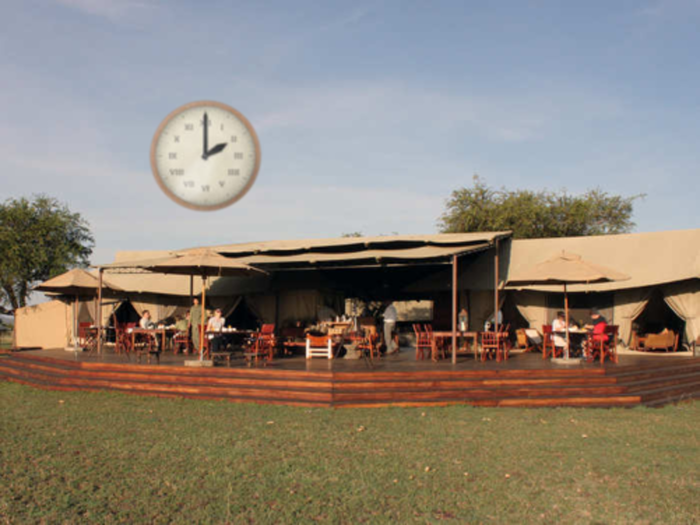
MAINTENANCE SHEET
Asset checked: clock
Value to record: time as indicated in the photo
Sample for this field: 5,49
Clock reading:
2,00
